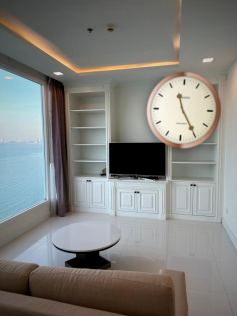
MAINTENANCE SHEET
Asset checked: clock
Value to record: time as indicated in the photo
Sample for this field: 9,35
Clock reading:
11,25
